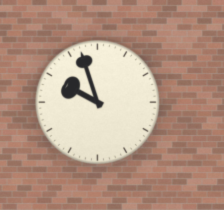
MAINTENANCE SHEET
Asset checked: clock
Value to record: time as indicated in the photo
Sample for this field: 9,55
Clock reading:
9,57
